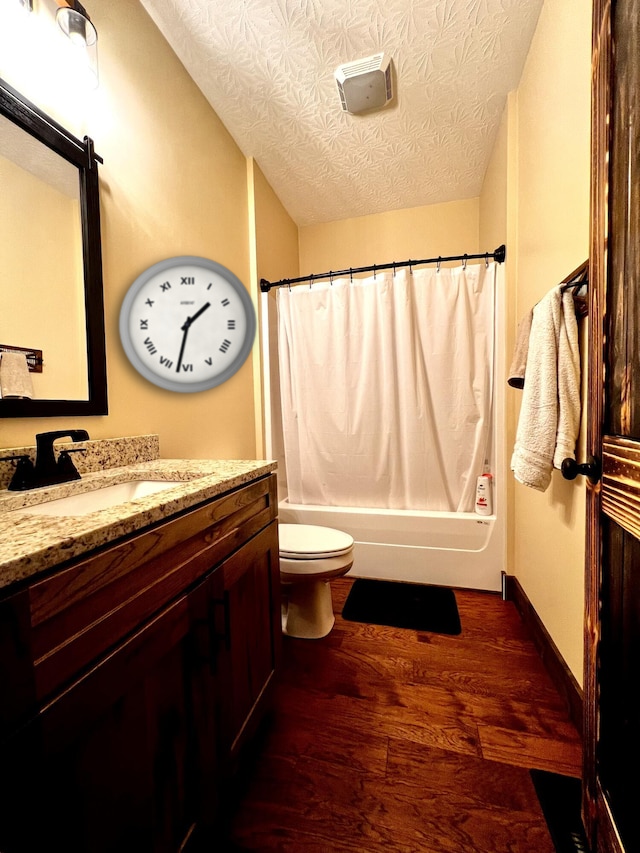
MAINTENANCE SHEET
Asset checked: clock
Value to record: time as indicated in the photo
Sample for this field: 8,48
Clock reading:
1,32
